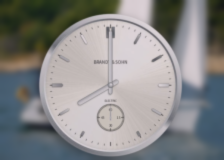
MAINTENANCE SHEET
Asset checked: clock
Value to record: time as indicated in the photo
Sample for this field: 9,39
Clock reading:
8,00
